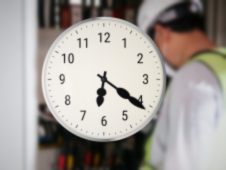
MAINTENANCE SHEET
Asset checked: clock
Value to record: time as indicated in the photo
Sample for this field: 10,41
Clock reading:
6,21
